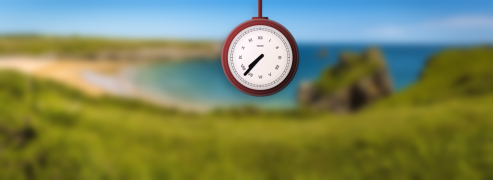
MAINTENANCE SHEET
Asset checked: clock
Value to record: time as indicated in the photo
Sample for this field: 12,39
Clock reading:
7,37
